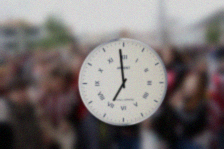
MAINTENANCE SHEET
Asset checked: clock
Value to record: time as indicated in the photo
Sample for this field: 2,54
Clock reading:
6,59
